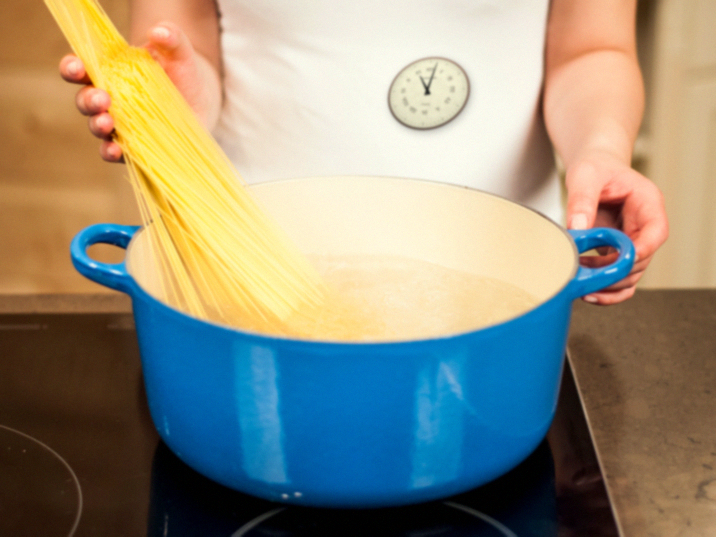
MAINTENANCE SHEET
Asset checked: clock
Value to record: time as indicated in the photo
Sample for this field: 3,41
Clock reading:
11,02
